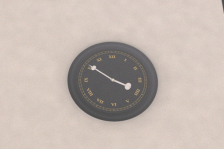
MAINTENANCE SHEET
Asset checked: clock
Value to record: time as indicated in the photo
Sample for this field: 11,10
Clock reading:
3,51
